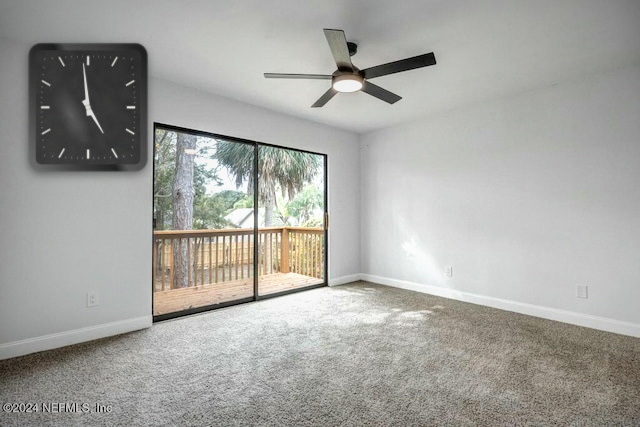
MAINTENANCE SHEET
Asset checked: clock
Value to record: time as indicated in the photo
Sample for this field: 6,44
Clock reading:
4,59
